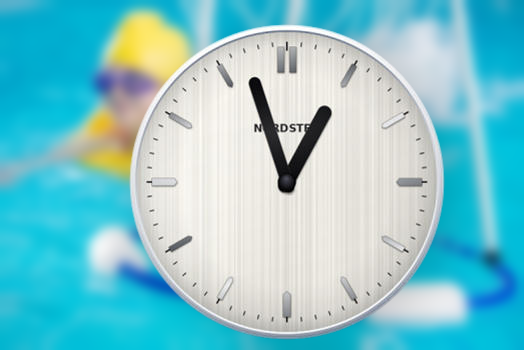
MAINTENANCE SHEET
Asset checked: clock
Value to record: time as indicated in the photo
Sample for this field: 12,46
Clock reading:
12,57
